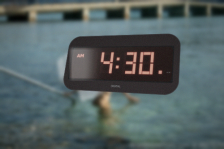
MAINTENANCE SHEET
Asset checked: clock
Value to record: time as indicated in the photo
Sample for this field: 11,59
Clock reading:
4,30
